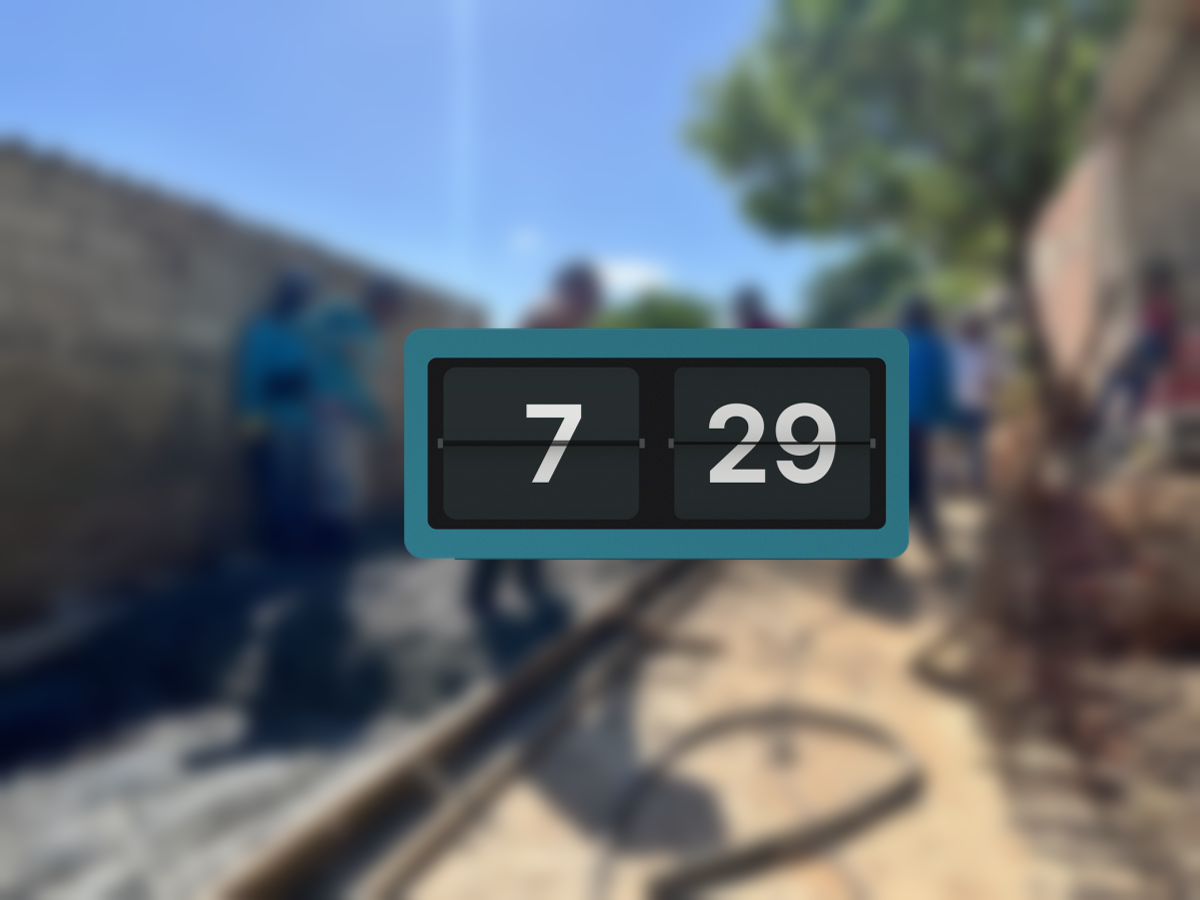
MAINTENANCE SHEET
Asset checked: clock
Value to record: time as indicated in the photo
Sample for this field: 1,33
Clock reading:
7,29
